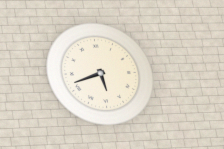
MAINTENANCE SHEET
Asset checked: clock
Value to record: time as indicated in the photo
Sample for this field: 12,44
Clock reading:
5,42
